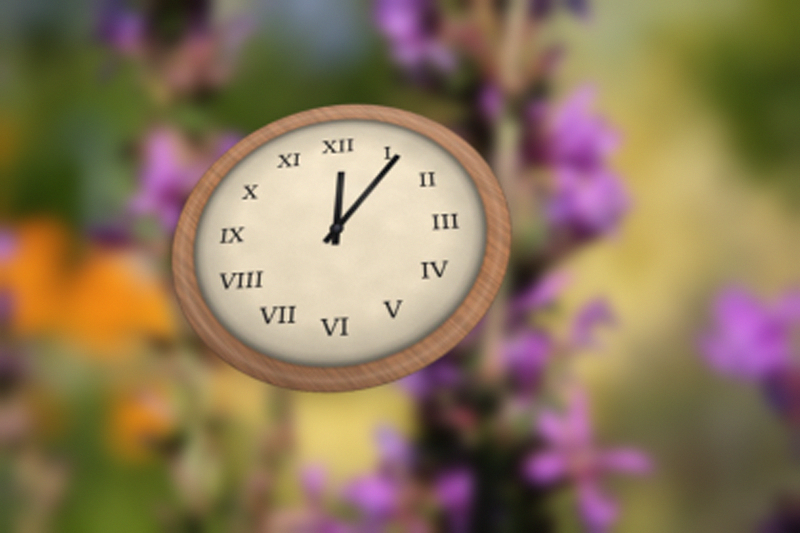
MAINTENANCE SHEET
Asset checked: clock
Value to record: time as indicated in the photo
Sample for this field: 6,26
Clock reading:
12,06
